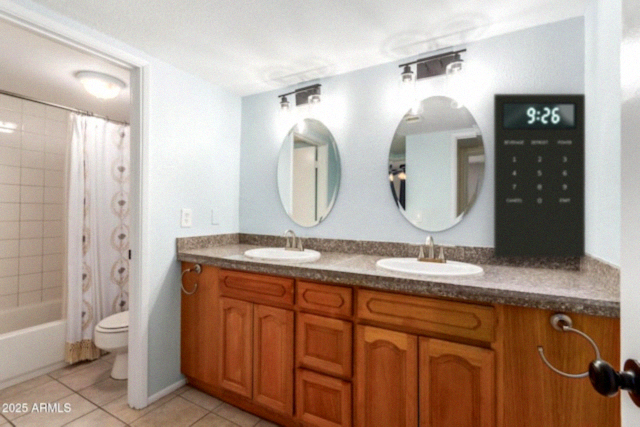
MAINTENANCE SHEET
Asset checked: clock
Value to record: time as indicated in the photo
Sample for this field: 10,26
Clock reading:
9,26
